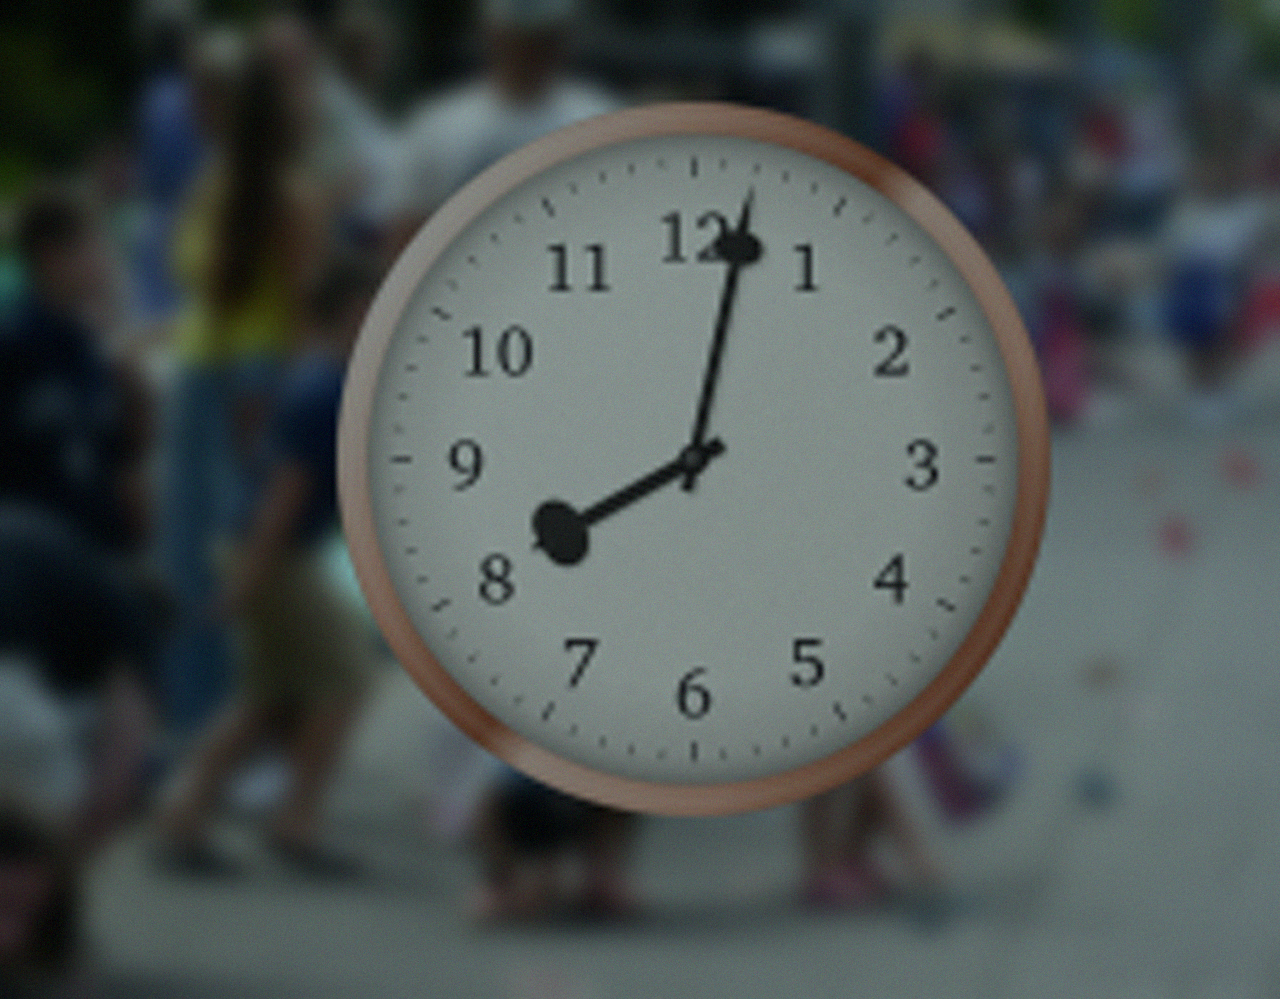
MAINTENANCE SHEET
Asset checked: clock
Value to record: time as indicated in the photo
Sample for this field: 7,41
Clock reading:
8,02
